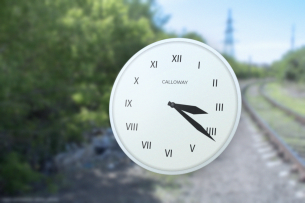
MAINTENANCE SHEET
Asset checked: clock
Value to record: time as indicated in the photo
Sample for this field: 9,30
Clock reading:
3,21
